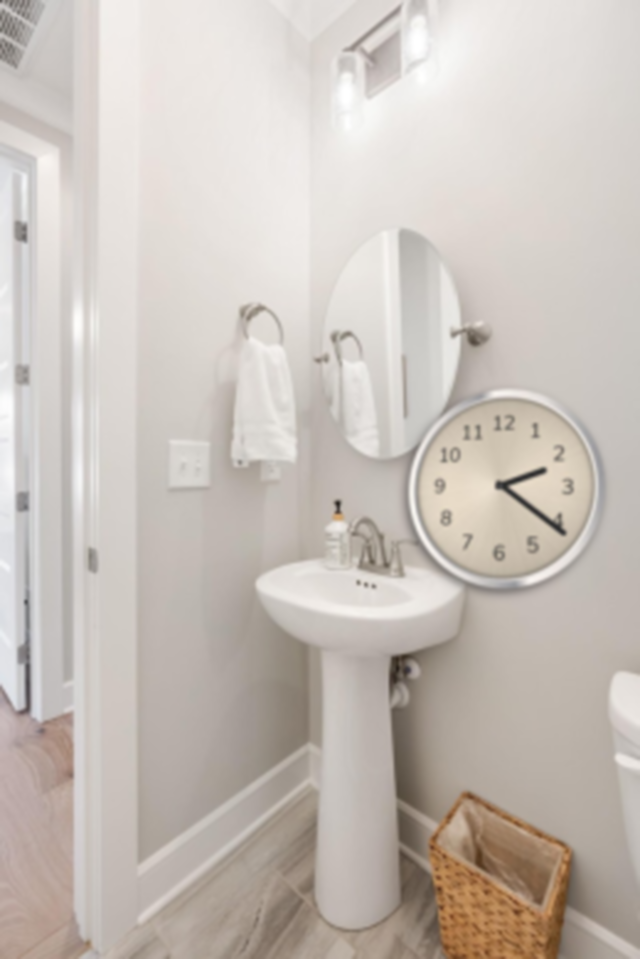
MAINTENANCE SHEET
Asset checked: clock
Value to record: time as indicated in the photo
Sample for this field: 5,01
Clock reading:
2,21
